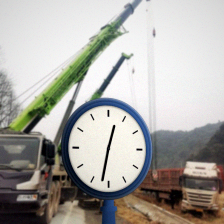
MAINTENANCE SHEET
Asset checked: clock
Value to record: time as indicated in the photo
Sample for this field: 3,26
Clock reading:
12,32
